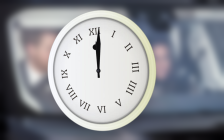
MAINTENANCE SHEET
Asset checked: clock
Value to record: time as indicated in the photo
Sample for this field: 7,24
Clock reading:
12,01
